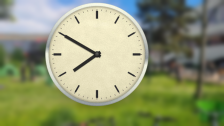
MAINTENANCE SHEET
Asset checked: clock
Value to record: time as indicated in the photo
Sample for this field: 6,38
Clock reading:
7,50
